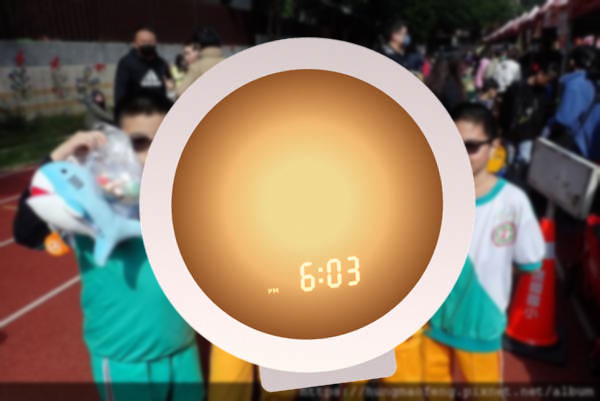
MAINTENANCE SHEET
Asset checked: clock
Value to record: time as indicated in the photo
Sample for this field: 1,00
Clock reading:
6,03
